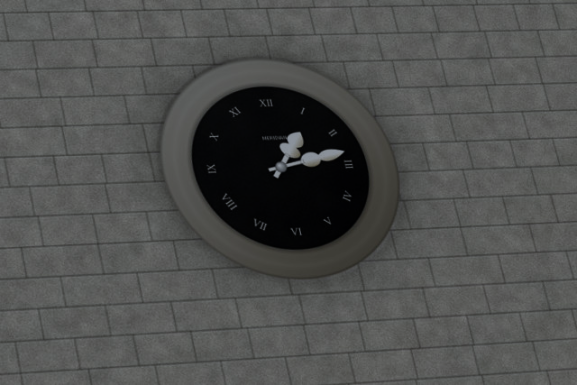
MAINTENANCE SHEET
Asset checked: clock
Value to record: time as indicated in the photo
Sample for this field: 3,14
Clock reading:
1,13
